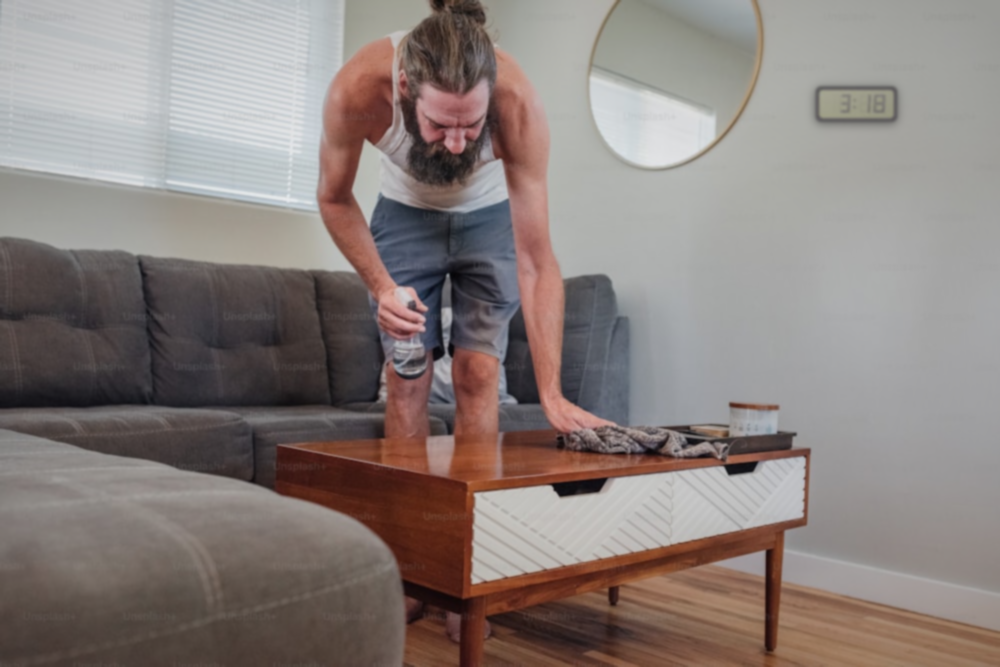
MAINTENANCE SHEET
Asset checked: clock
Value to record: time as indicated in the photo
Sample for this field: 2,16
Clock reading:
3,18
